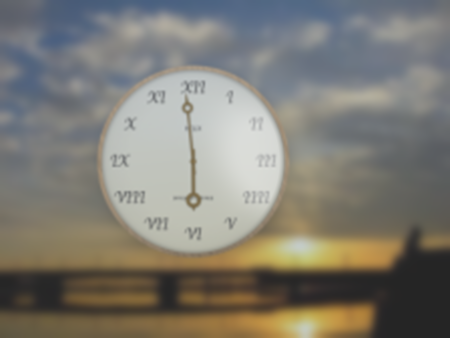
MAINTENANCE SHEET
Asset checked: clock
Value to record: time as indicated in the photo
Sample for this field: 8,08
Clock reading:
5,59
